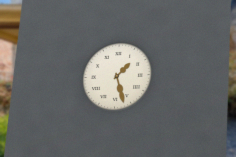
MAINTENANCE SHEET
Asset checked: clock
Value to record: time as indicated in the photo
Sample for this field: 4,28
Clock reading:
1,27
